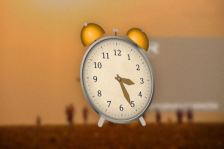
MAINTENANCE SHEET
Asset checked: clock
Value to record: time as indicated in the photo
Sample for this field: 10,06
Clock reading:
3,26
